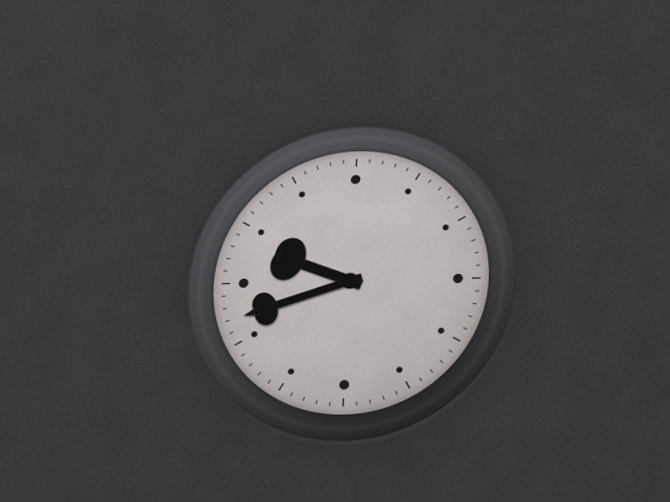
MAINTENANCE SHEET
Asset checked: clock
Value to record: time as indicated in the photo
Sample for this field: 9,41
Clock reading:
9,42
